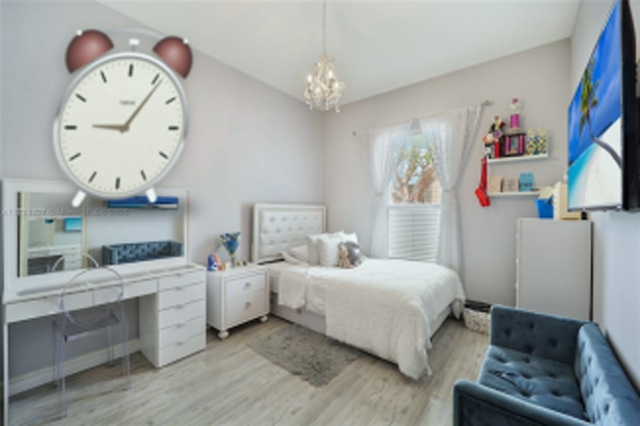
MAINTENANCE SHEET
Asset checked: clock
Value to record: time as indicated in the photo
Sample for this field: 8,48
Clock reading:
9,06
